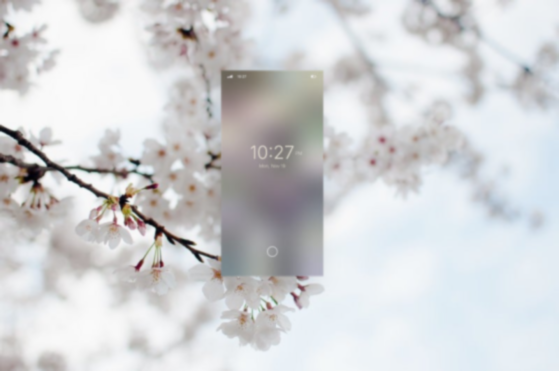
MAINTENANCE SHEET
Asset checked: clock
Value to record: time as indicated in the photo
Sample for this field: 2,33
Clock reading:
10,27
